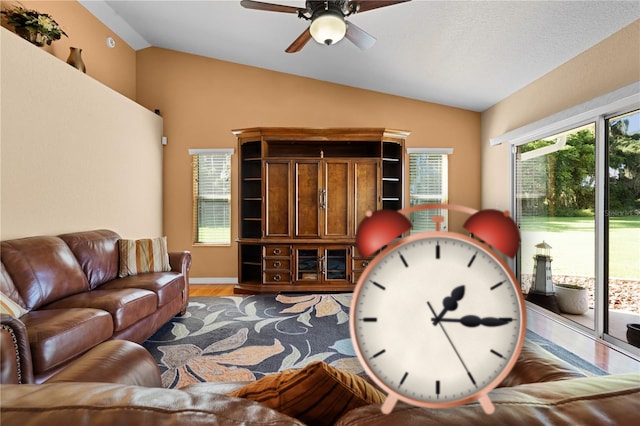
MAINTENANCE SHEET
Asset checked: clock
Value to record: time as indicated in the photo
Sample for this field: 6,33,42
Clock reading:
1,15,25
